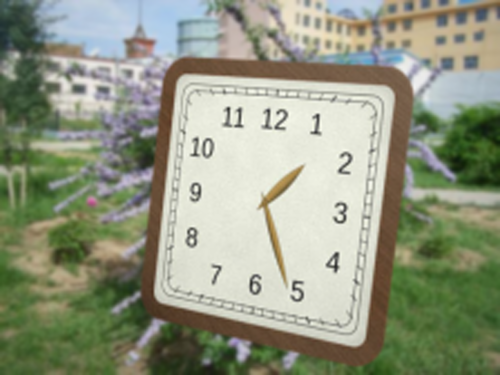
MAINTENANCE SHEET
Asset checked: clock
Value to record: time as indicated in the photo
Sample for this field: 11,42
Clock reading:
1,26
